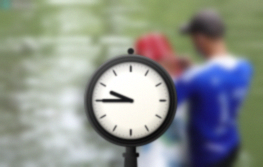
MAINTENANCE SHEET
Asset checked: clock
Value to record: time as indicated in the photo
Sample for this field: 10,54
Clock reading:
9,45
